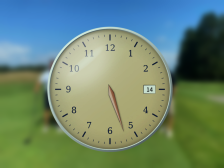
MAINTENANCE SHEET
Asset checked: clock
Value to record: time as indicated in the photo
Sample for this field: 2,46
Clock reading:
5,27
